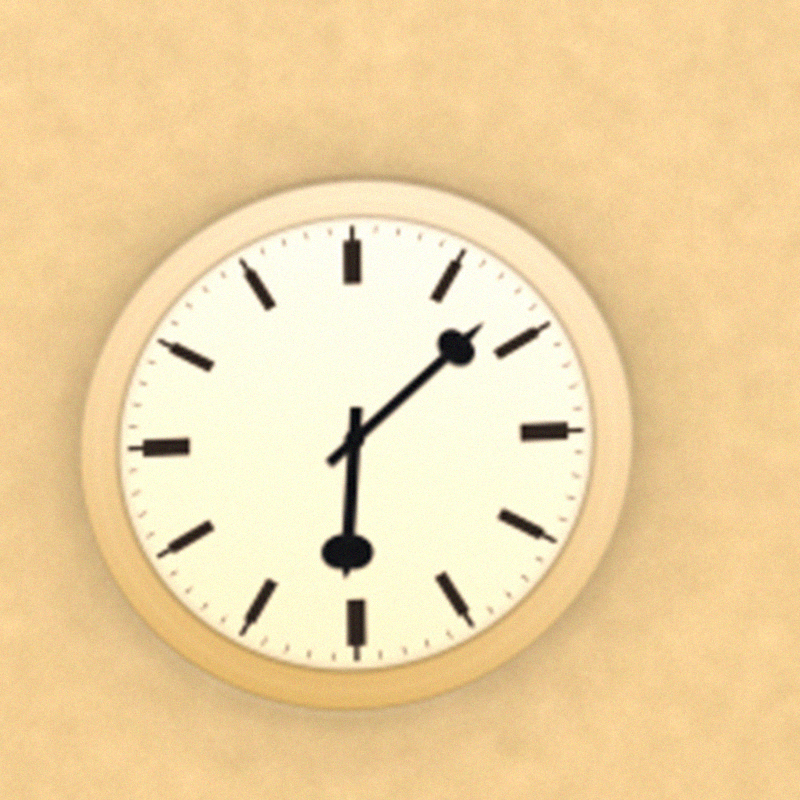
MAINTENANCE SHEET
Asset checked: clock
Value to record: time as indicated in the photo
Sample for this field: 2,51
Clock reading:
6,08
